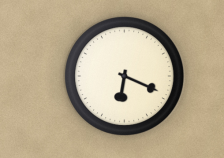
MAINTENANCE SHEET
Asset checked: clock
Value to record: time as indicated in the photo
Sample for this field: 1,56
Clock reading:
6,19
